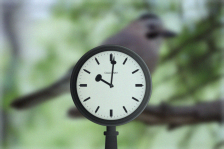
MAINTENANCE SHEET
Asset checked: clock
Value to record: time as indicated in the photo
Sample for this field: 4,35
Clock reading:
10,01
